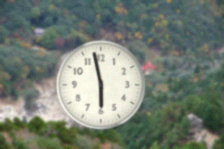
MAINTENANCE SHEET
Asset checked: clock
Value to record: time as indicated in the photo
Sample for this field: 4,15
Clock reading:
5,58
